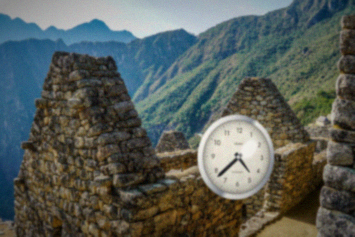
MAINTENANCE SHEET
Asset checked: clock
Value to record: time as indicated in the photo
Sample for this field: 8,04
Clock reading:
4,38
